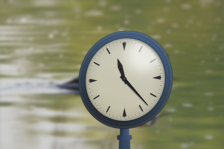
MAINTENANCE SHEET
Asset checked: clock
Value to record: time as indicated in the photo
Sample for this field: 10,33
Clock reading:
11,23
